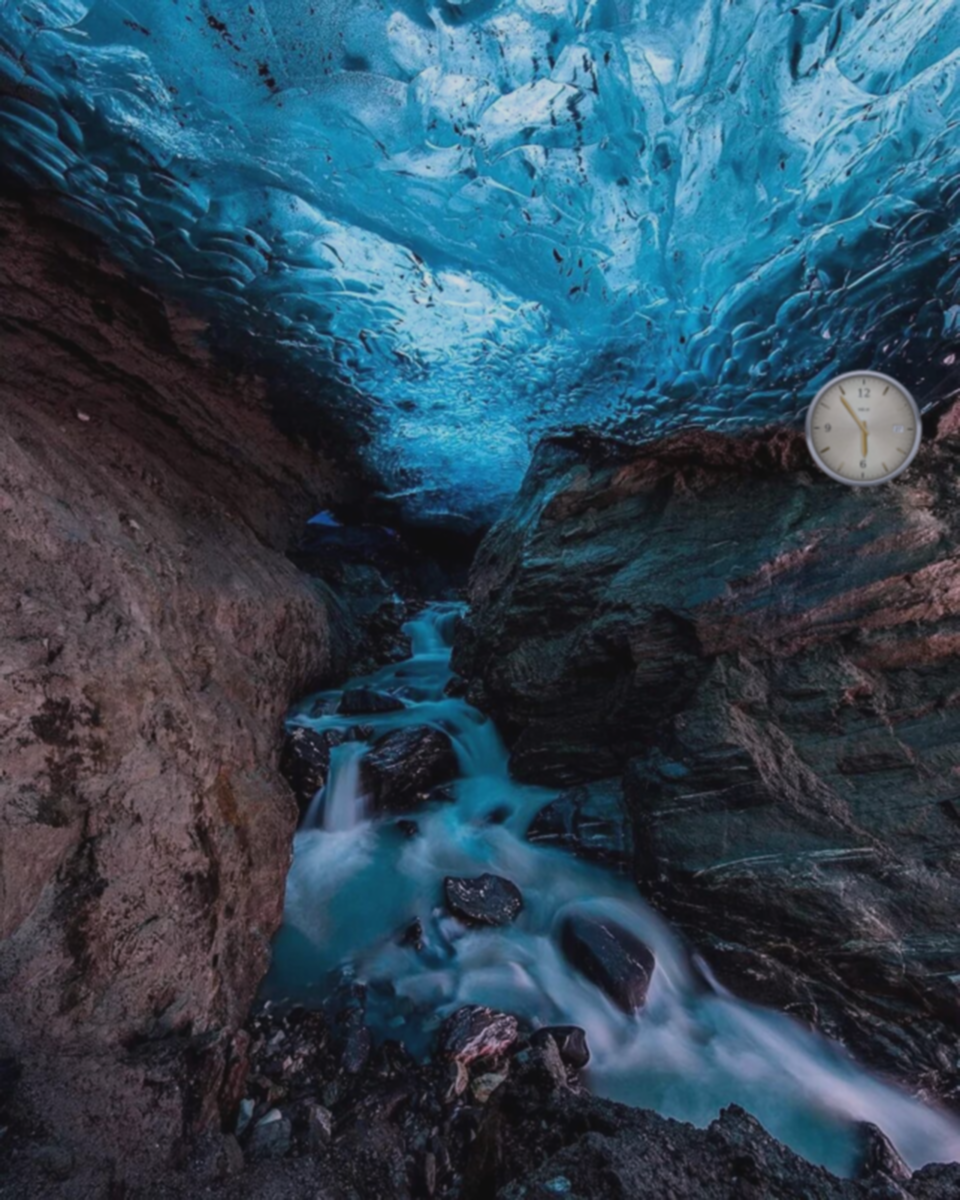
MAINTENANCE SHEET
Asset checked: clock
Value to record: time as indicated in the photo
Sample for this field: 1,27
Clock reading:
5,54
